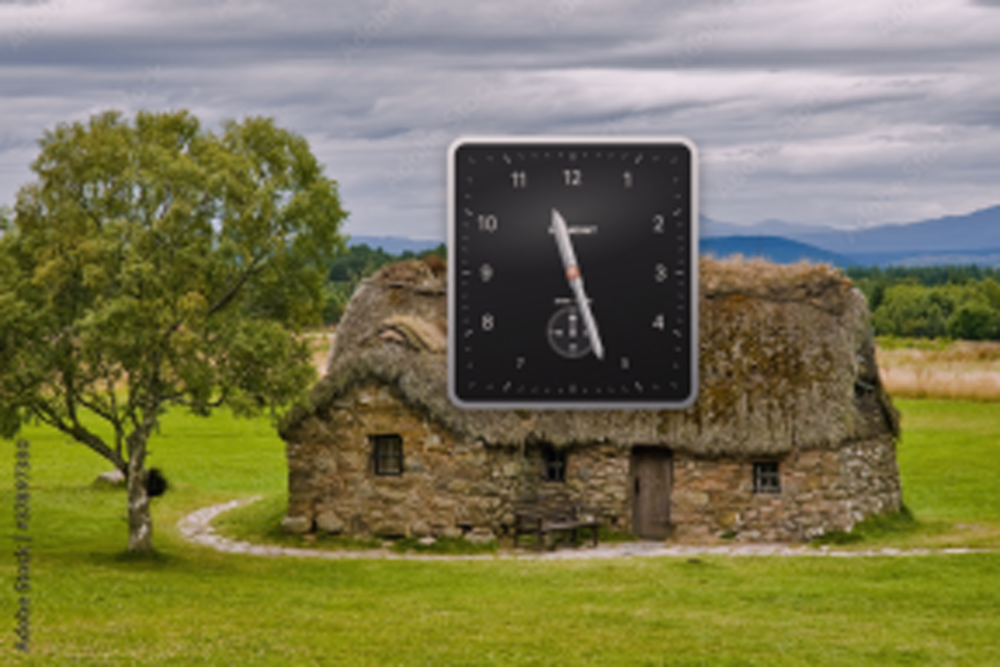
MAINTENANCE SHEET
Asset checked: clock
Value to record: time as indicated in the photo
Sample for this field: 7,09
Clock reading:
11,27
